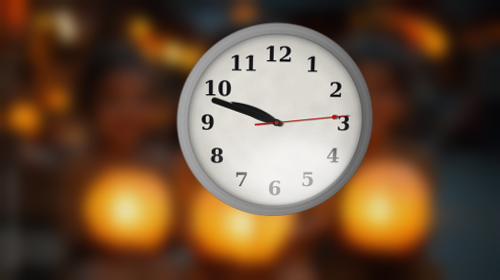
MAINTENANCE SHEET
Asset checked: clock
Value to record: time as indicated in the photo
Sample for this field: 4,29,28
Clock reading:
9,48,14
